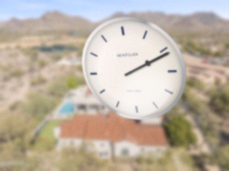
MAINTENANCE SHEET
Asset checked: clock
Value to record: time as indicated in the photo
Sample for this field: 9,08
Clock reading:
2,11
